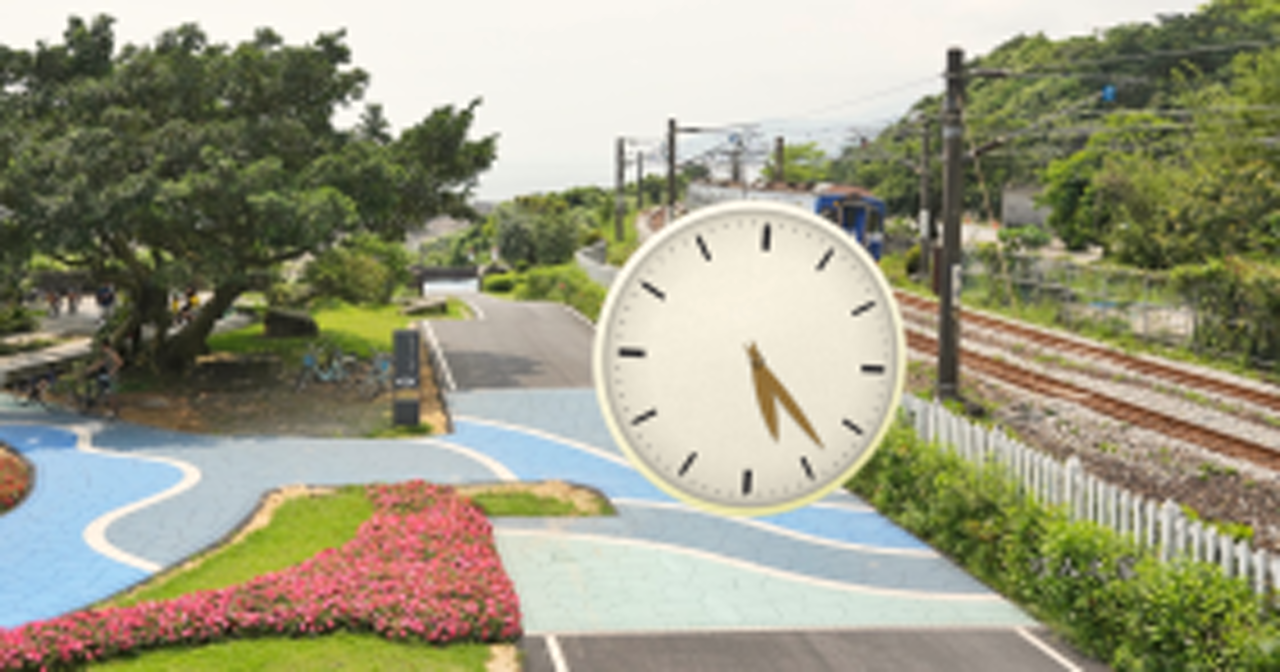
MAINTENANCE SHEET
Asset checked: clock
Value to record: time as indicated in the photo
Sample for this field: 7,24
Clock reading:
5,23
